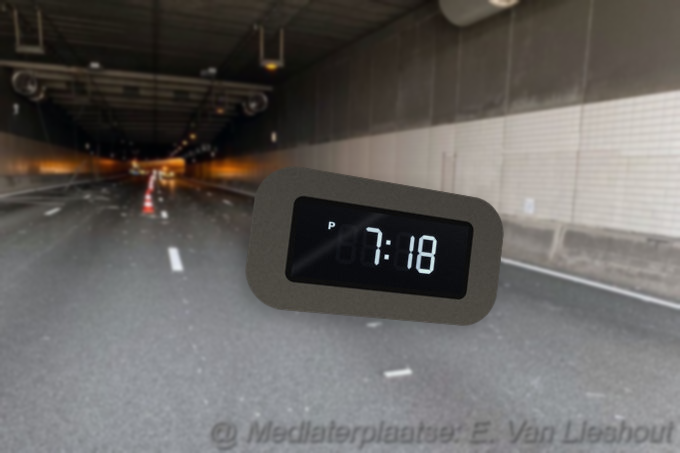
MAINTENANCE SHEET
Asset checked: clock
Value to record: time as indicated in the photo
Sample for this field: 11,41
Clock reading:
7,18
